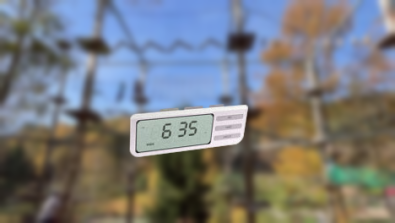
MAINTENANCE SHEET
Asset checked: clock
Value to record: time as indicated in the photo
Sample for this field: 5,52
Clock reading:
6,35
